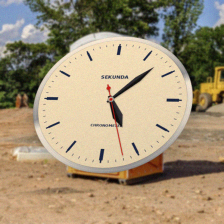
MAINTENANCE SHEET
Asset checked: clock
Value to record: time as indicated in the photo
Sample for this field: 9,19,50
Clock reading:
5,07,27
